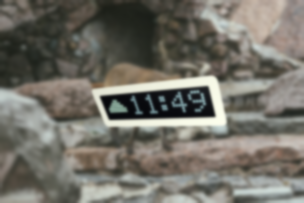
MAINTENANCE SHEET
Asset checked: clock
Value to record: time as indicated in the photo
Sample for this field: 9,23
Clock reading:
11,49
